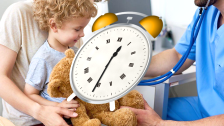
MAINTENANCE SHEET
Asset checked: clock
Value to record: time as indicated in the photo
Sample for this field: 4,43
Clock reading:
12,31
